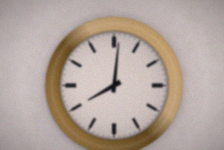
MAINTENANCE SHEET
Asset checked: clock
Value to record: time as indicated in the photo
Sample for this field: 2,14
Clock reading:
8,01
